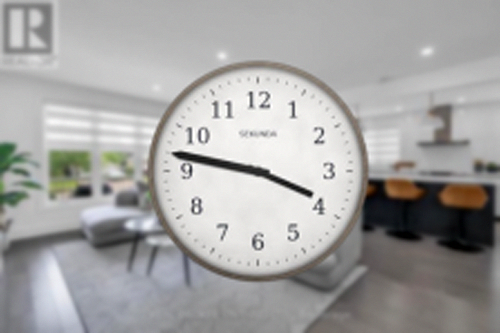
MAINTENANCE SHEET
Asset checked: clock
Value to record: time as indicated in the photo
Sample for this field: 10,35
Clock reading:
3,47
